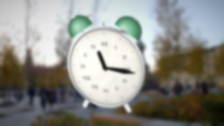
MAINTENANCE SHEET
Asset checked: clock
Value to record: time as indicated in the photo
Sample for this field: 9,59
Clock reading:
11,16
